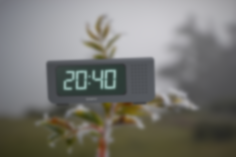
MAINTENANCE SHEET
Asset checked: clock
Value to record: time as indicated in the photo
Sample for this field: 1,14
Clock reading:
20,40
